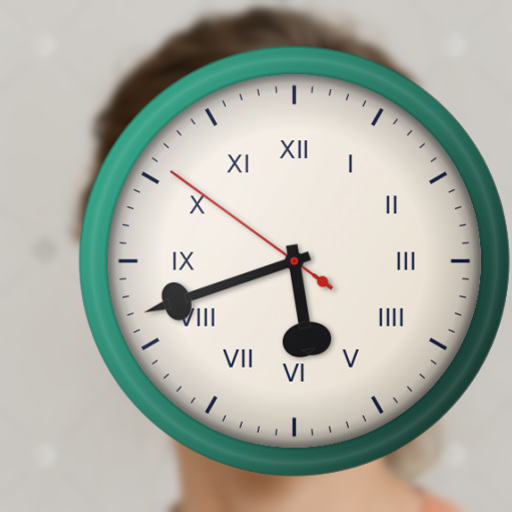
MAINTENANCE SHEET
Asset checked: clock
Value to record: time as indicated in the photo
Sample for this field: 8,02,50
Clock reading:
5,41,51
